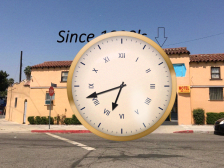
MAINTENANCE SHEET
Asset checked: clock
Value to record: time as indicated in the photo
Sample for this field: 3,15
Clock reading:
6,42
